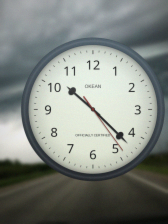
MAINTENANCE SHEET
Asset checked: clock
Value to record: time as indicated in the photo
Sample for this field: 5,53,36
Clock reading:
10,22,24
